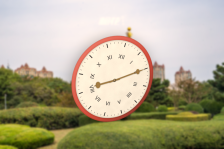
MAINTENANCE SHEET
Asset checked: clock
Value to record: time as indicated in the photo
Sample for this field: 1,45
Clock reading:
8,10
